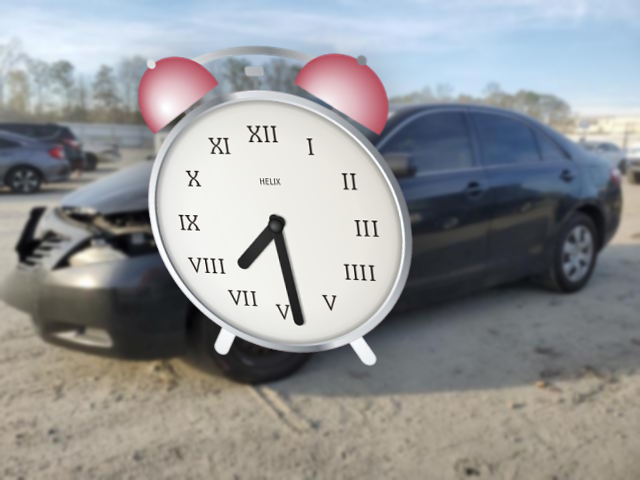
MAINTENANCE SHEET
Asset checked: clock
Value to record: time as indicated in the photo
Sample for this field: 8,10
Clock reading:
7,29
